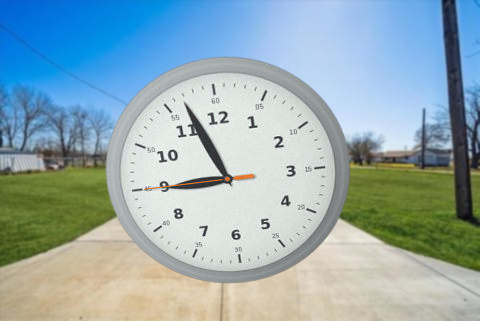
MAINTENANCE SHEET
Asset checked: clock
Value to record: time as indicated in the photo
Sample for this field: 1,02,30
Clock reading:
8,56,45
